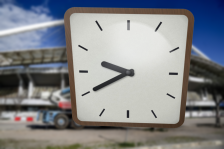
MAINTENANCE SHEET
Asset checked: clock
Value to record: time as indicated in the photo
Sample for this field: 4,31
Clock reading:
9,40
